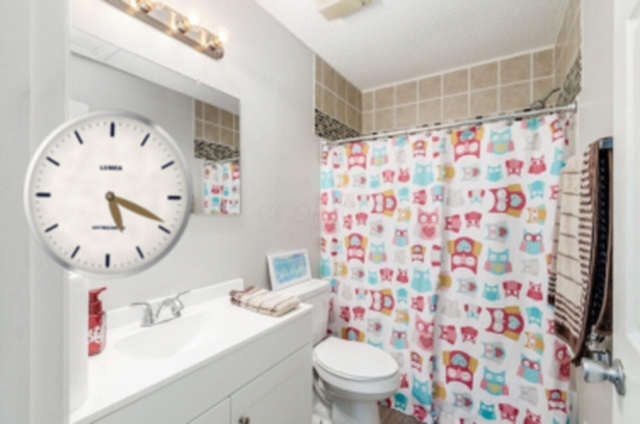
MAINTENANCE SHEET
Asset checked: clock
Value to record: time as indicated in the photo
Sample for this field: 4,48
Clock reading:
5,19
